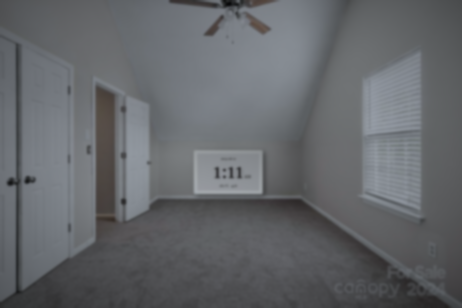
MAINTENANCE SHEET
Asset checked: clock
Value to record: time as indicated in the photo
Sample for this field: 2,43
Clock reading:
1,11
